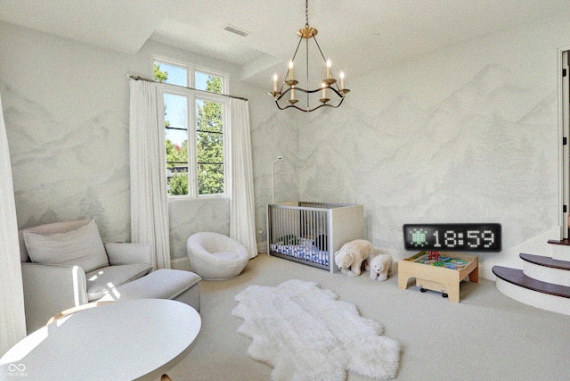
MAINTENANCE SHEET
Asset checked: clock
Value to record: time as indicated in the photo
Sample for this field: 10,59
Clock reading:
18,59
